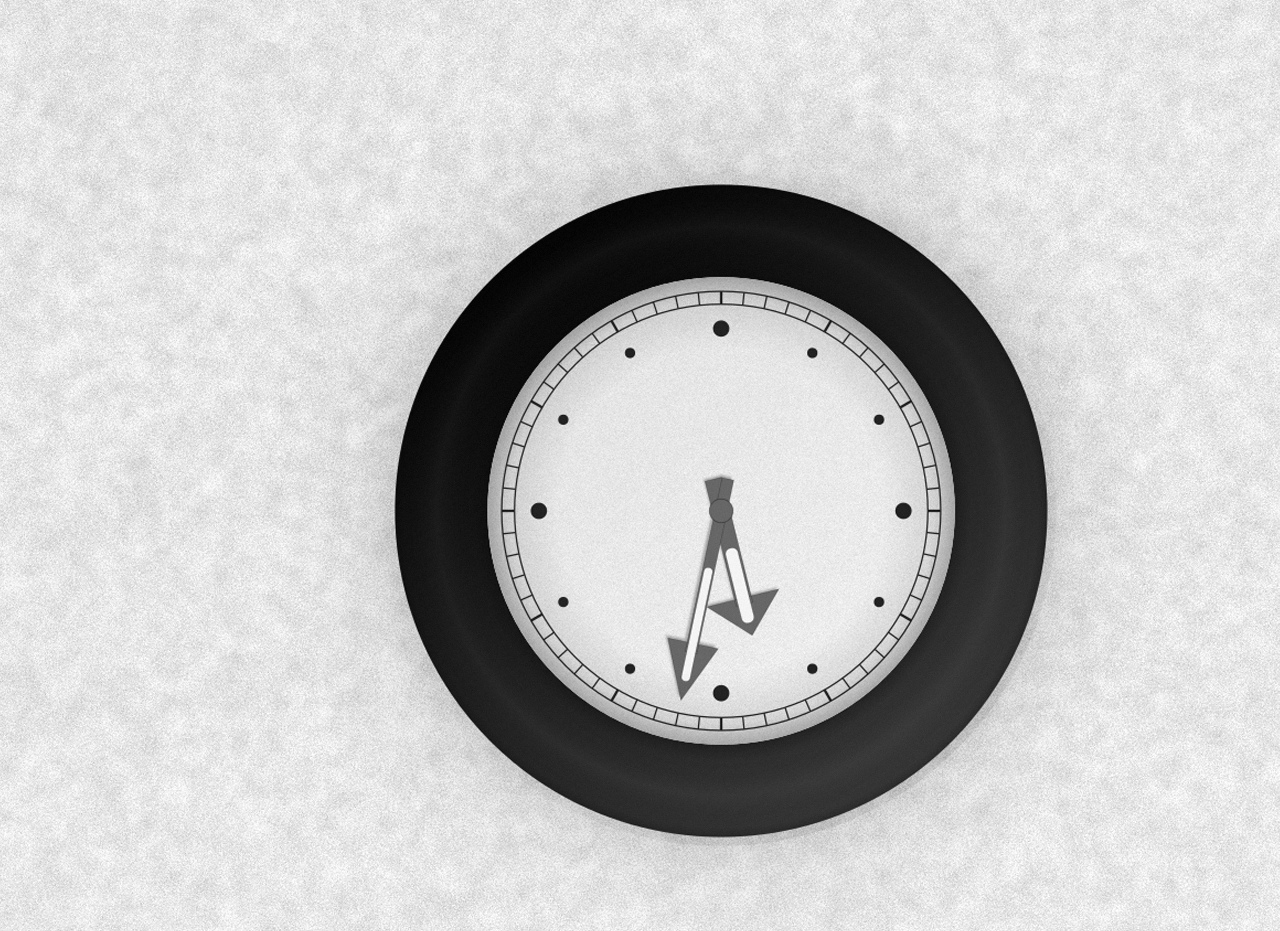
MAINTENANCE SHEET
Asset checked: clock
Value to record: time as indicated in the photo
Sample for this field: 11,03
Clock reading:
5,32
